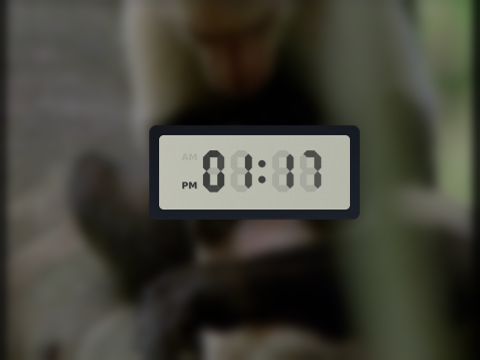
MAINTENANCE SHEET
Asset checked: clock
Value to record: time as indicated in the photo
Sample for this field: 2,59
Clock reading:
1,17
